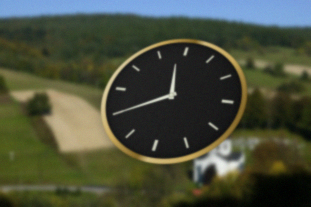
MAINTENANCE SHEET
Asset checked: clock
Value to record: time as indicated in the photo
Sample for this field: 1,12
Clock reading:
11,40
